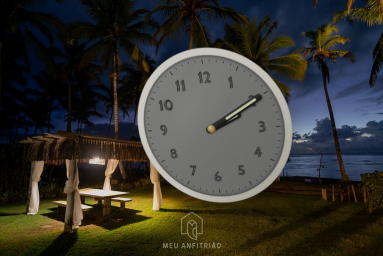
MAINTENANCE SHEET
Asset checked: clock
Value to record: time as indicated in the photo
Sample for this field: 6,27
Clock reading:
2,10
